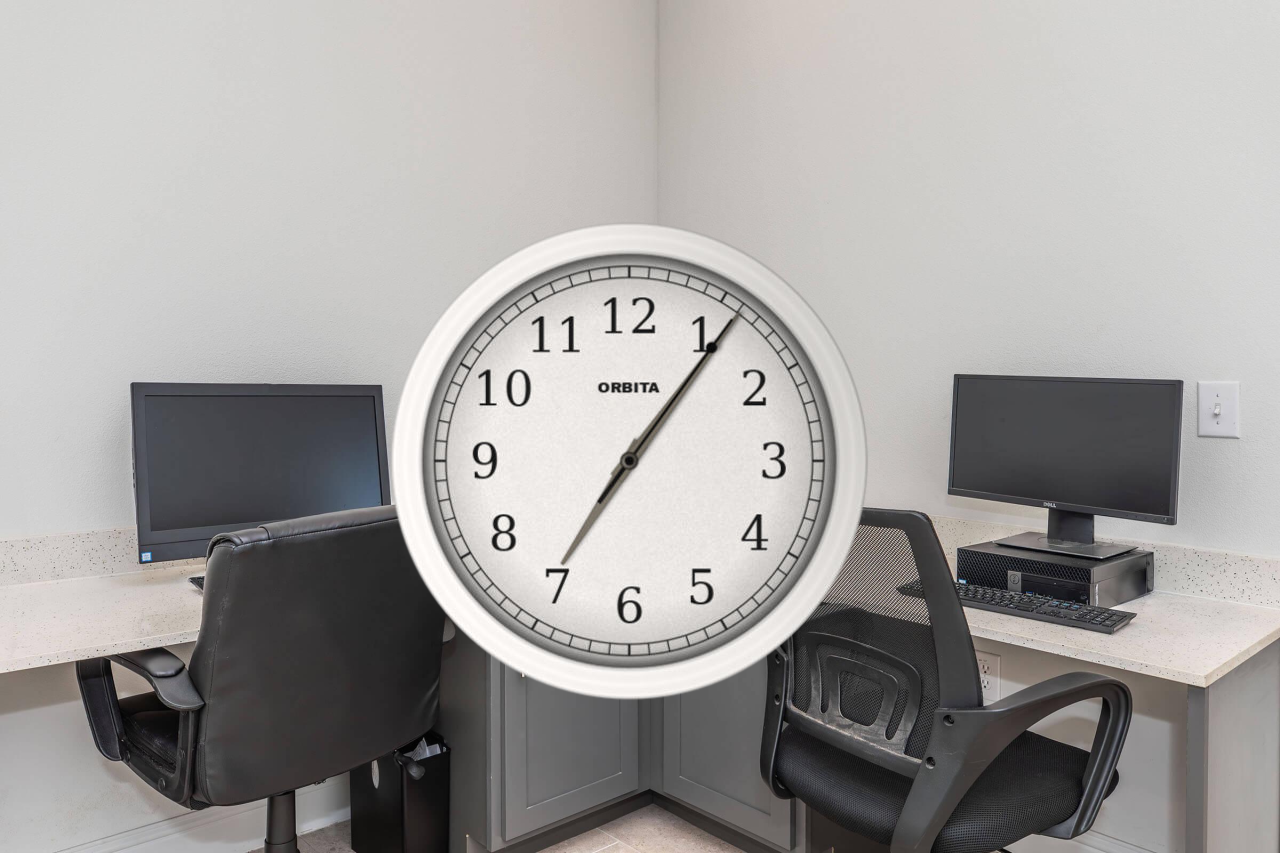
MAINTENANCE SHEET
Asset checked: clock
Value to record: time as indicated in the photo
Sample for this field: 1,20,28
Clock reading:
7,06,06
